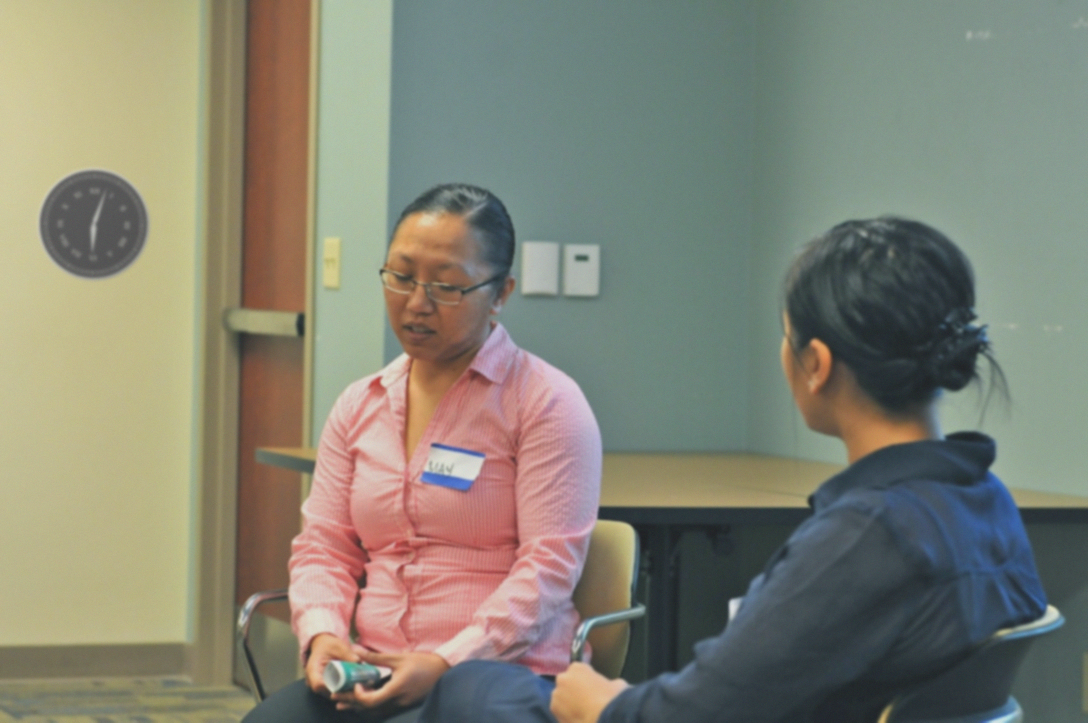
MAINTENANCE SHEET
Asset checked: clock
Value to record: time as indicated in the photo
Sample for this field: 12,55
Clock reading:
6,03
